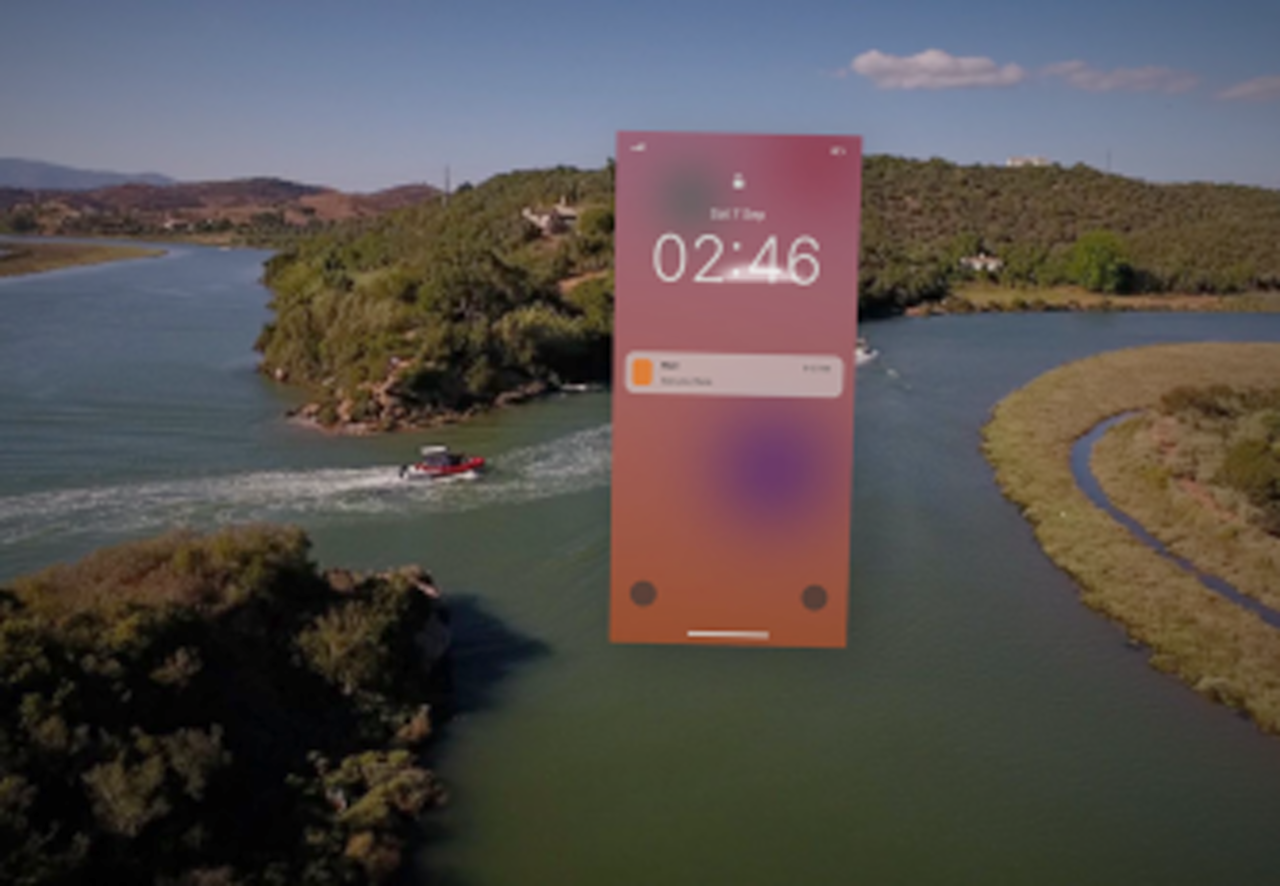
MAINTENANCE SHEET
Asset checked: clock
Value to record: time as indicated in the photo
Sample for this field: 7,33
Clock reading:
2,46
